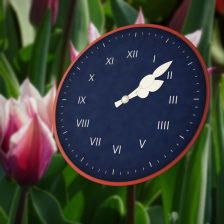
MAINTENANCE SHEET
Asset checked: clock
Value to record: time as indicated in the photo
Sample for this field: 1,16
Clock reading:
2,08
